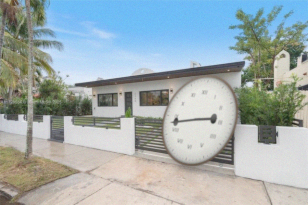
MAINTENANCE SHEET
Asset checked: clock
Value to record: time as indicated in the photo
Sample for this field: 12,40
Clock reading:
2,43
